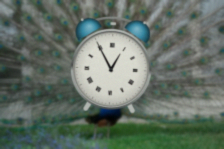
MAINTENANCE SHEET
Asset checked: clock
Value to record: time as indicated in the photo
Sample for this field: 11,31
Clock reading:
12,55
